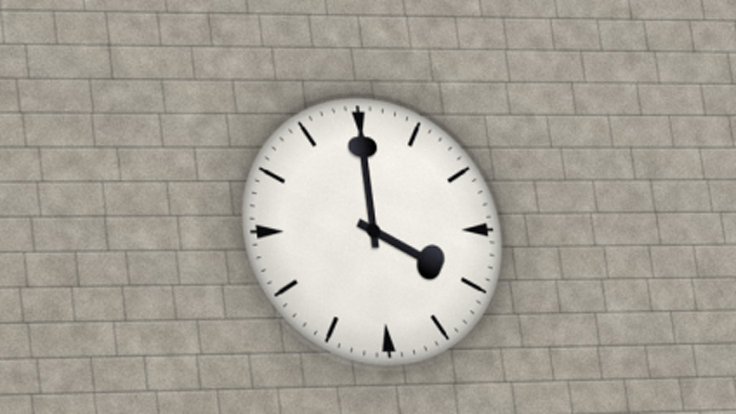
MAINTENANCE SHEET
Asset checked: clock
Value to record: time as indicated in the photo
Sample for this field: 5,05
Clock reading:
4,00
